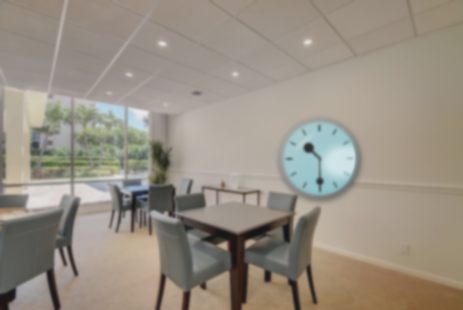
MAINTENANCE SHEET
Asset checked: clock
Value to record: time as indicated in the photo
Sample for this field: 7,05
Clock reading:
10,30
